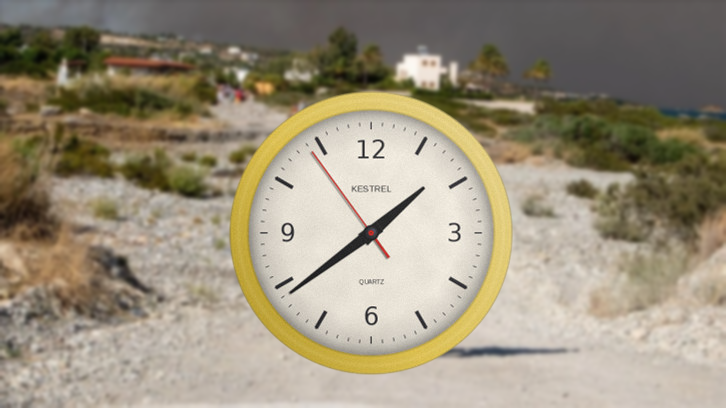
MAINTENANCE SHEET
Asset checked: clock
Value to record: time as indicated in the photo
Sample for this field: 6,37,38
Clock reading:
1,38,54
